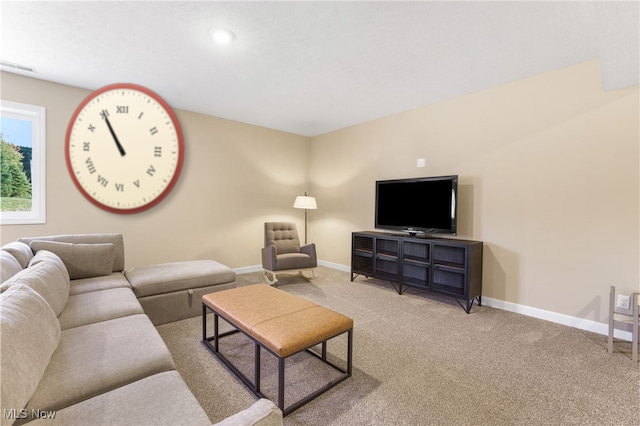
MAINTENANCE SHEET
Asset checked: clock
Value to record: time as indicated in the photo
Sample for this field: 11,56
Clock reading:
10,55
